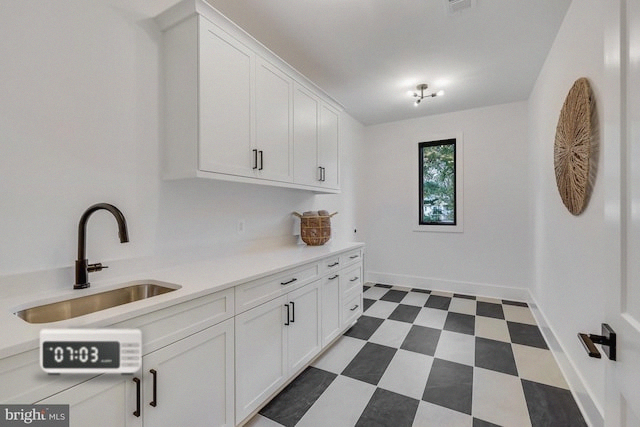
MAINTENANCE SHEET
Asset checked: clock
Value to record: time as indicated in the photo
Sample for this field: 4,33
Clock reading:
7,03
